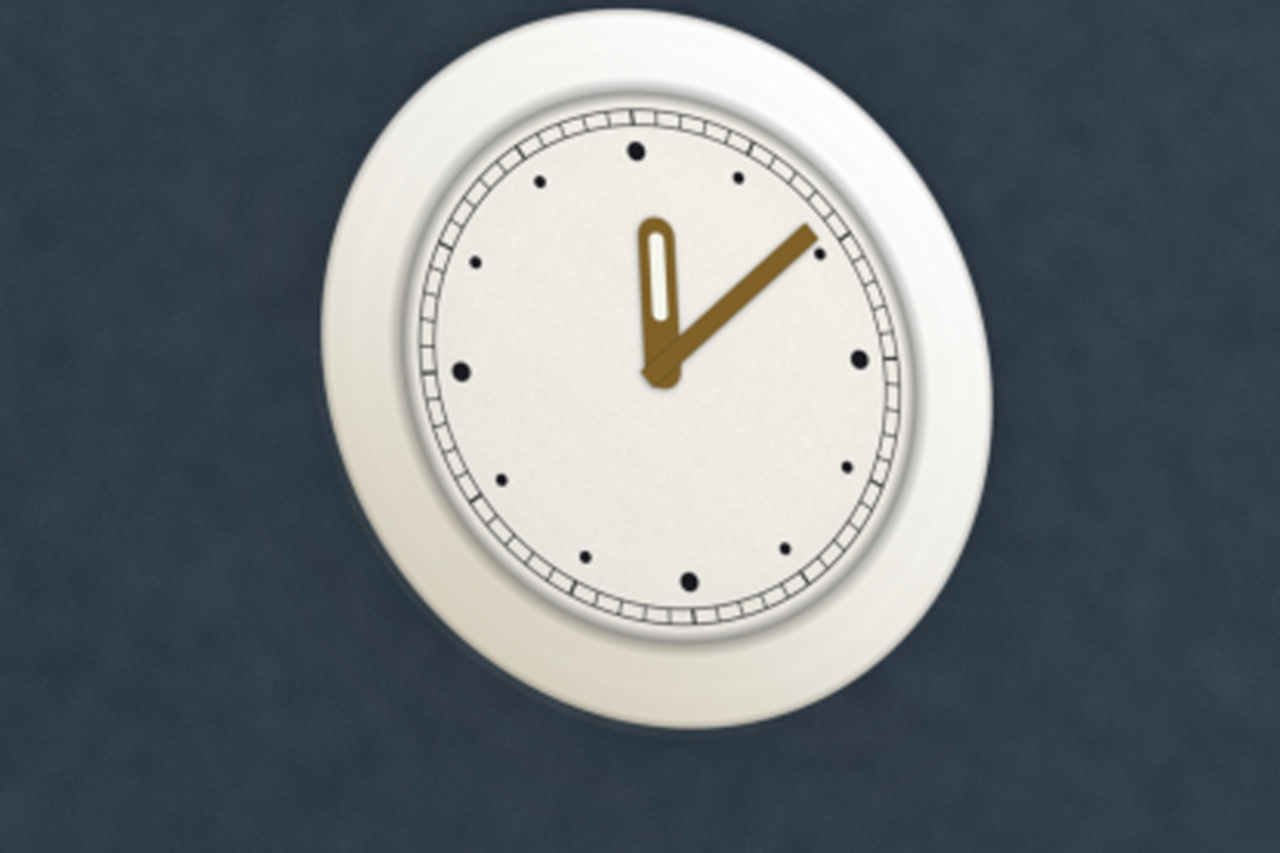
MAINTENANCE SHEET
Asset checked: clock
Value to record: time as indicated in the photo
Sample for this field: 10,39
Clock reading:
12,09
